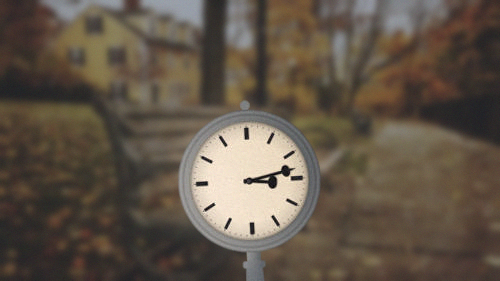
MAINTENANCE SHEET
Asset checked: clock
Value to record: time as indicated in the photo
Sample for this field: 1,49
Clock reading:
3,13
